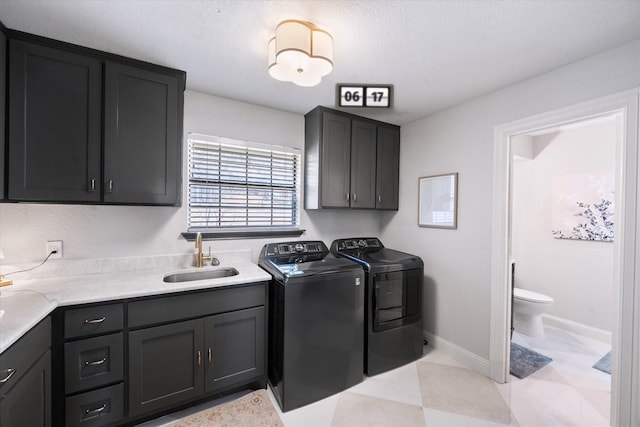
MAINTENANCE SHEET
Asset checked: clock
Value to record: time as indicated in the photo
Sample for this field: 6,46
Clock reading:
6,17
